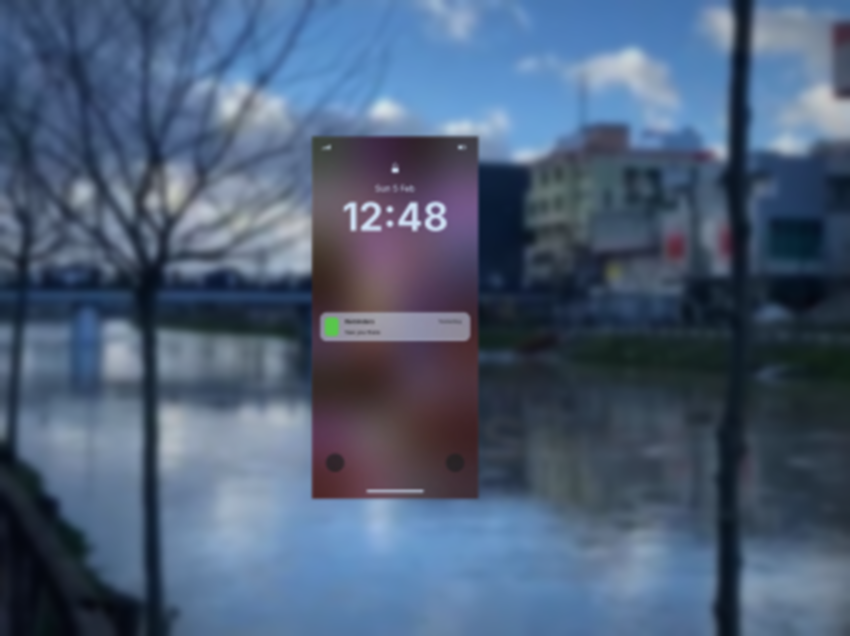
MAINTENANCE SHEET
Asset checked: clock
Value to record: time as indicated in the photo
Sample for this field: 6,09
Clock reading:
12,48
